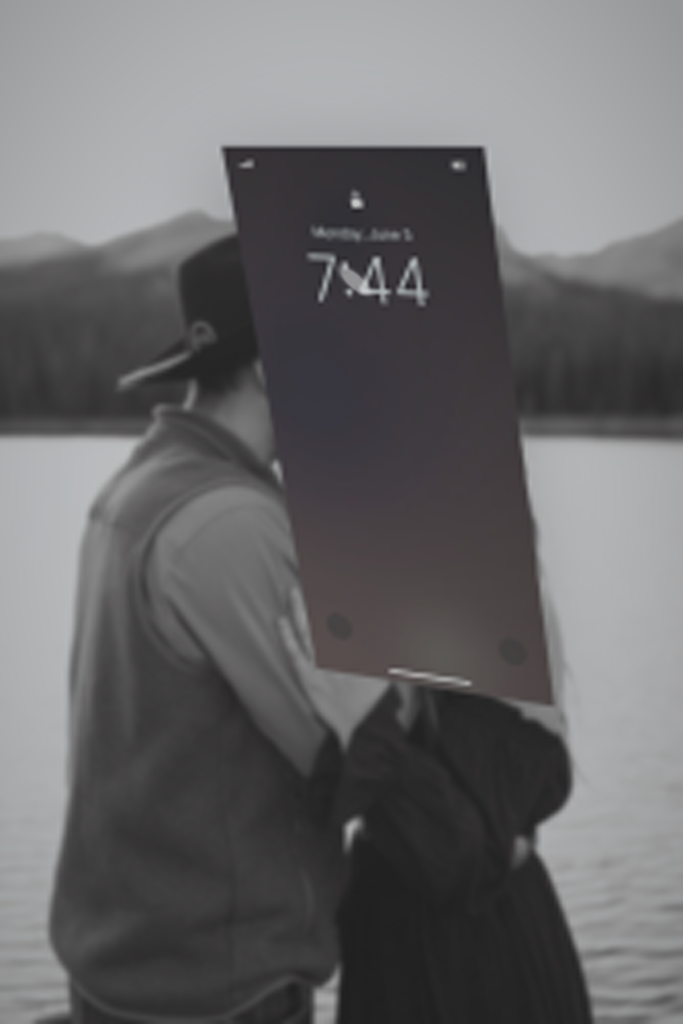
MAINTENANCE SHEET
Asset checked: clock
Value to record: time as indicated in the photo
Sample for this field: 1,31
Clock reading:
7,44
